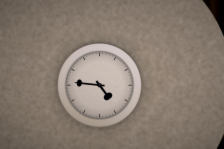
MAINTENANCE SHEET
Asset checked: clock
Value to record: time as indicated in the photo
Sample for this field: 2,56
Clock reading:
4,46
